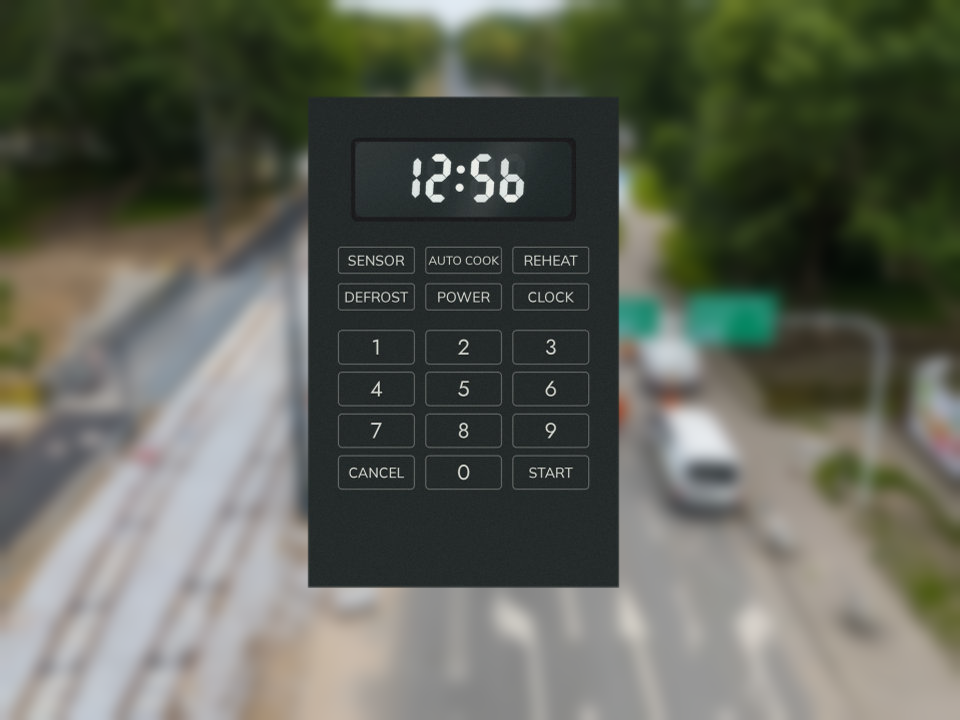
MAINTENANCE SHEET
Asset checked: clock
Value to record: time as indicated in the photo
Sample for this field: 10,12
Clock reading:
12,56
